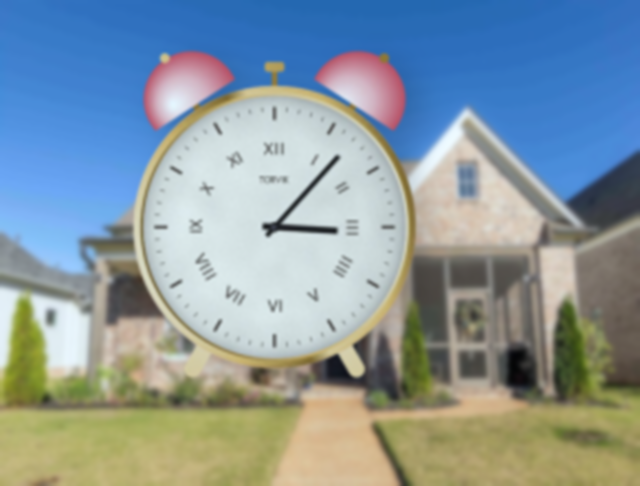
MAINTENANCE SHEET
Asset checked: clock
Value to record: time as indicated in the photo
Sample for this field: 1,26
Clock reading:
3,07
